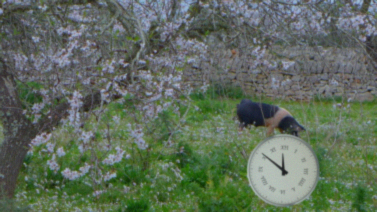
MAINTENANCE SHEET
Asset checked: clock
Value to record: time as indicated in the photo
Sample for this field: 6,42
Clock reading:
11,51
